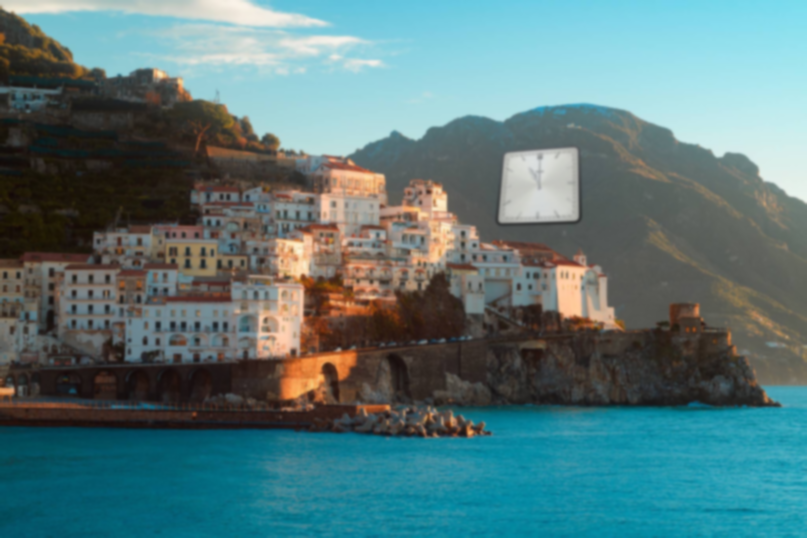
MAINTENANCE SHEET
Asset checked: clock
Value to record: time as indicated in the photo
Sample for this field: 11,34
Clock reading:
11,00
